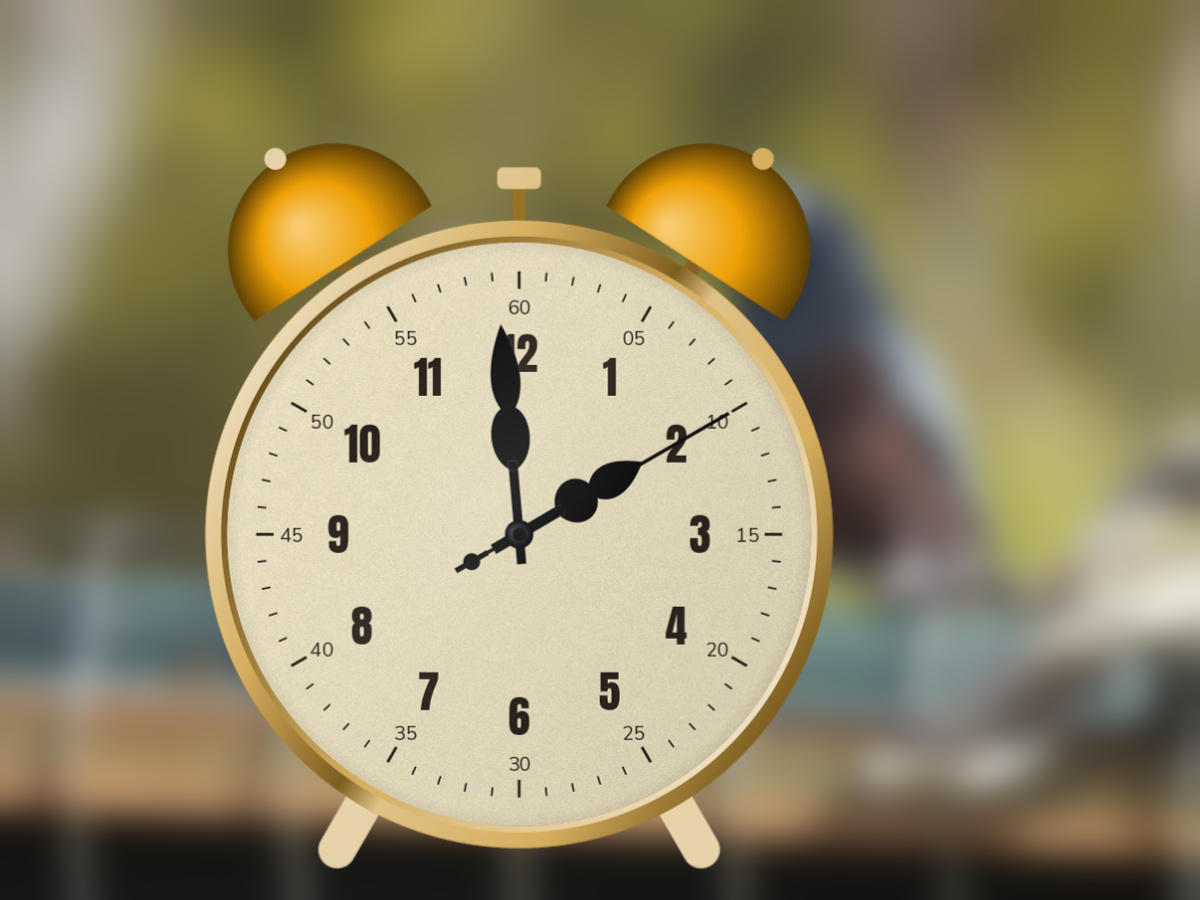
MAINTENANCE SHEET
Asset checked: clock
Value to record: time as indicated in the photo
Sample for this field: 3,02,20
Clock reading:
1,59,10
